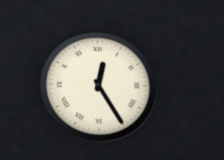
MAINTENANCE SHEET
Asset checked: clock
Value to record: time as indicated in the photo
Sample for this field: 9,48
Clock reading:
12,25
